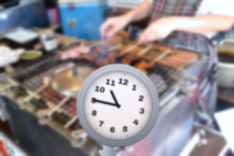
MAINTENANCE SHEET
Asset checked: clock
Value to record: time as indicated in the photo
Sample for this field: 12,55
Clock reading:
10,45
